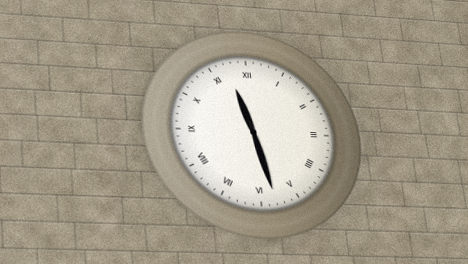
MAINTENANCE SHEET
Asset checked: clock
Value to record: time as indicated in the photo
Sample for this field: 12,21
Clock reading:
11,28
